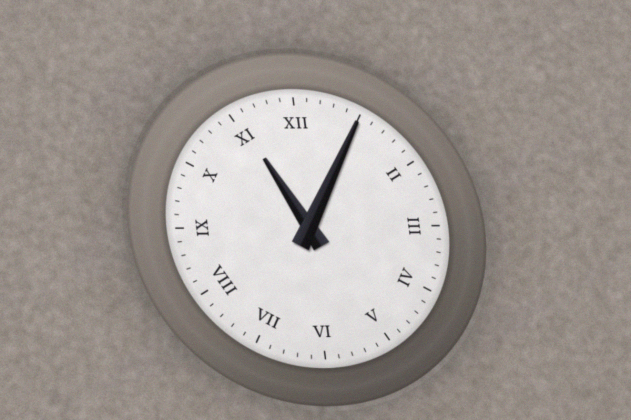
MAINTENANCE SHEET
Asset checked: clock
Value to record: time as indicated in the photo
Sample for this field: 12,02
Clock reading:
11,05
